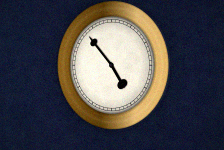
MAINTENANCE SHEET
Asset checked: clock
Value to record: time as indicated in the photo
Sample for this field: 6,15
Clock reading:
4,53
